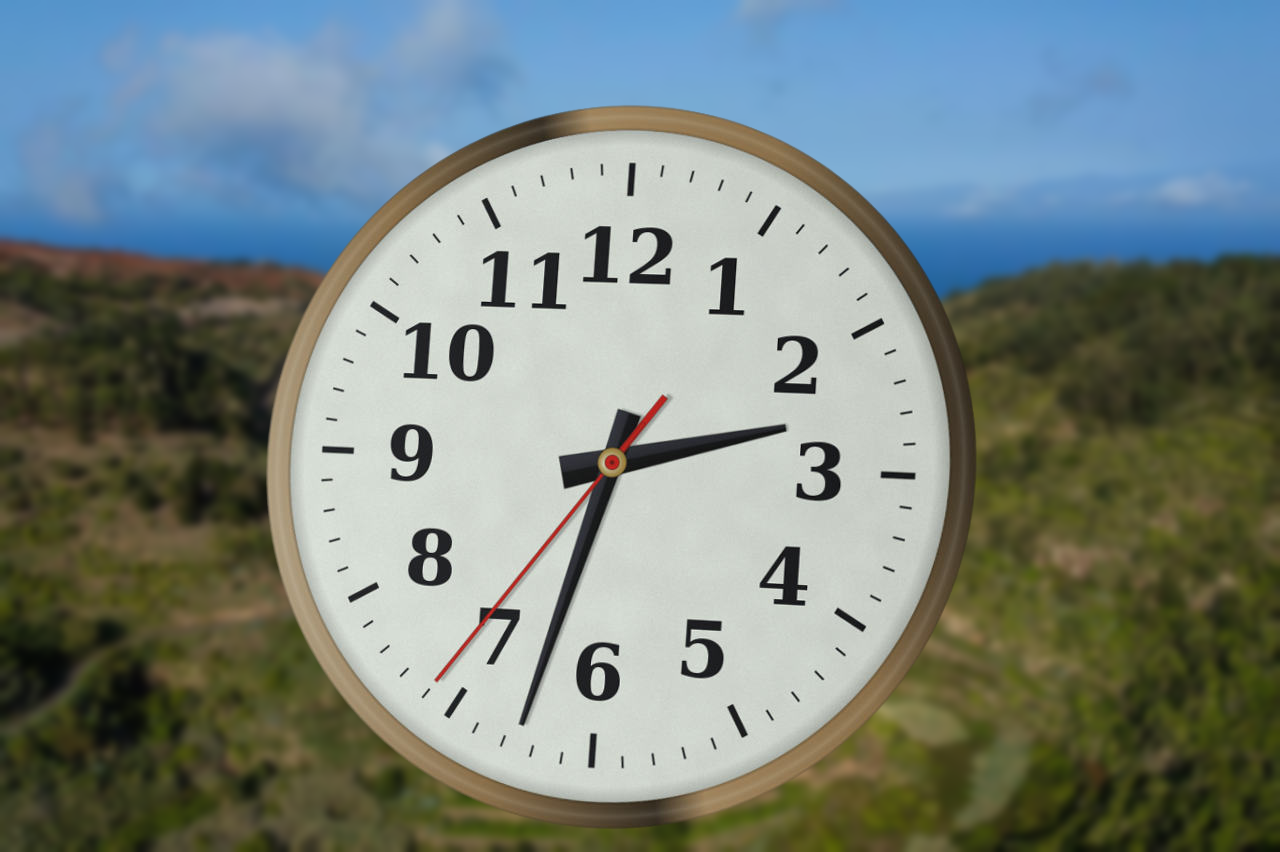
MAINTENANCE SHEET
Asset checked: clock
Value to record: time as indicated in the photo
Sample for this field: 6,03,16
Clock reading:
2,32,36
